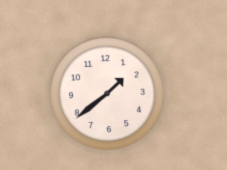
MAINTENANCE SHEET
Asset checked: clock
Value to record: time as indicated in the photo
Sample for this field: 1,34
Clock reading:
1,39
